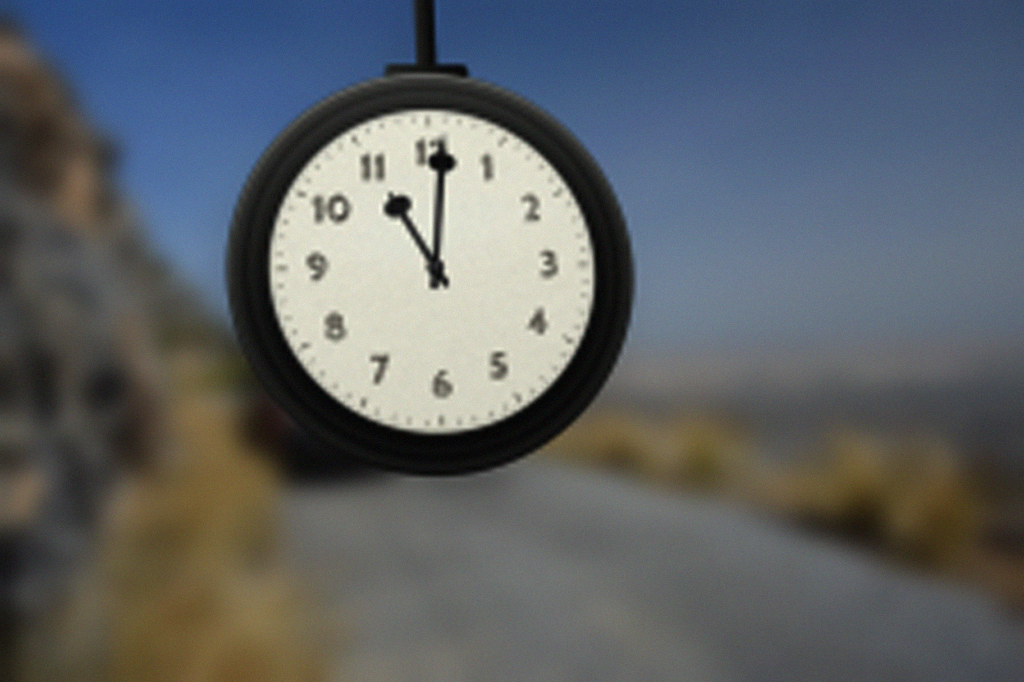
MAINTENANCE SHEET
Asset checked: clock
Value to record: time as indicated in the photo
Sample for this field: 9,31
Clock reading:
11,01
